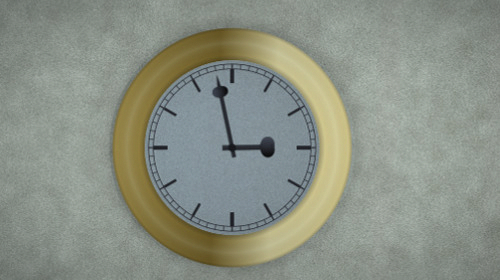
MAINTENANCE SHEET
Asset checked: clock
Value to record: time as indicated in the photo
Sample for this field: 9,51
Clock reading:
2,58
